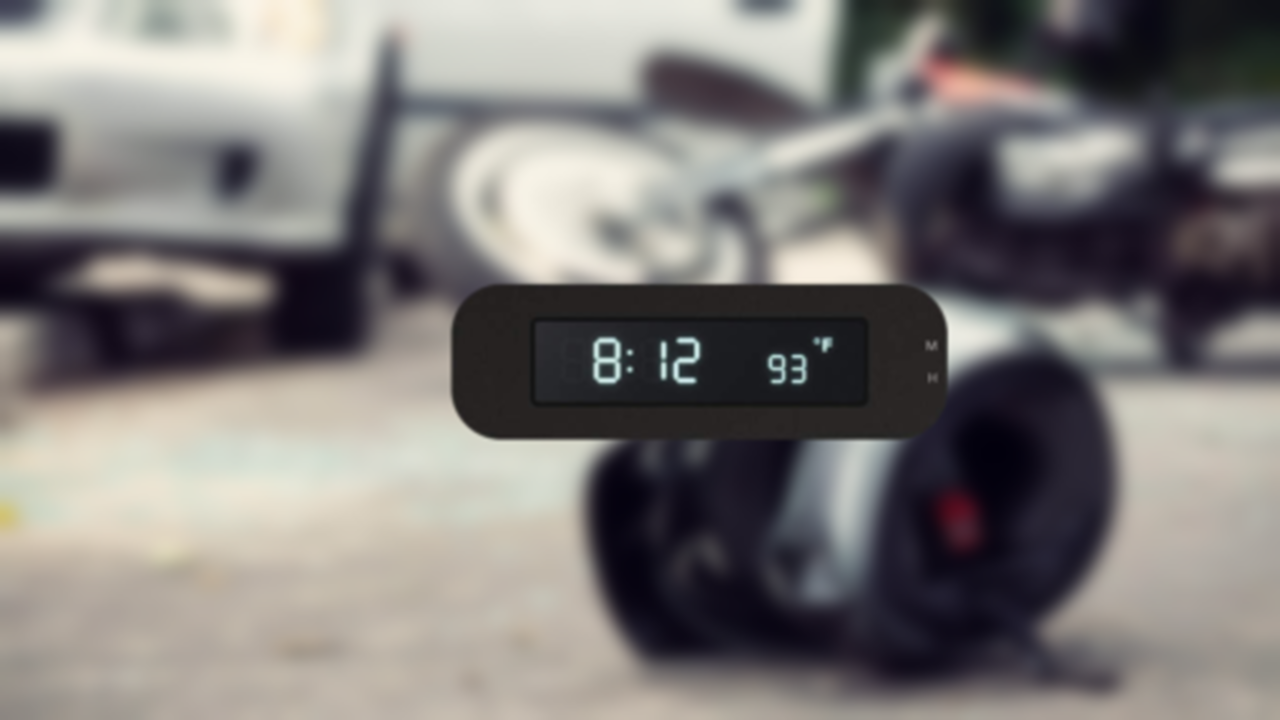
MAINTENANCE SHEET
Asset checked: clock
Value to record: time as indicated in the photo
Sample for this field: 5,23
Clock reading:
8,12
